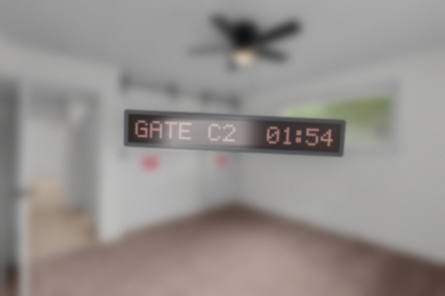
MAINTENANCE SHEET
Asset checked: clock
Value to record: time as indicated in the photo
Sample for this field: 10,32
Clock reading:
1,54
